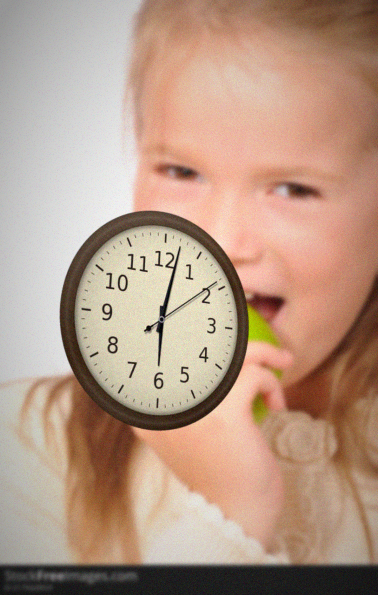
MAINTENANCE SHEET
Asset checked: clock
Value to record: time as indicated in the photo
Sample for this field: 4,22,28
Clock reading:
6,02,09
